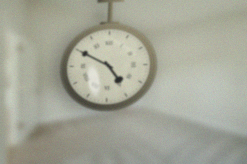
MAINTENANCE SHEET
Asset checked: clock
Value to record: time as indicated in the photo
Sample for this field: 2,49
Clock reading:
4,50
